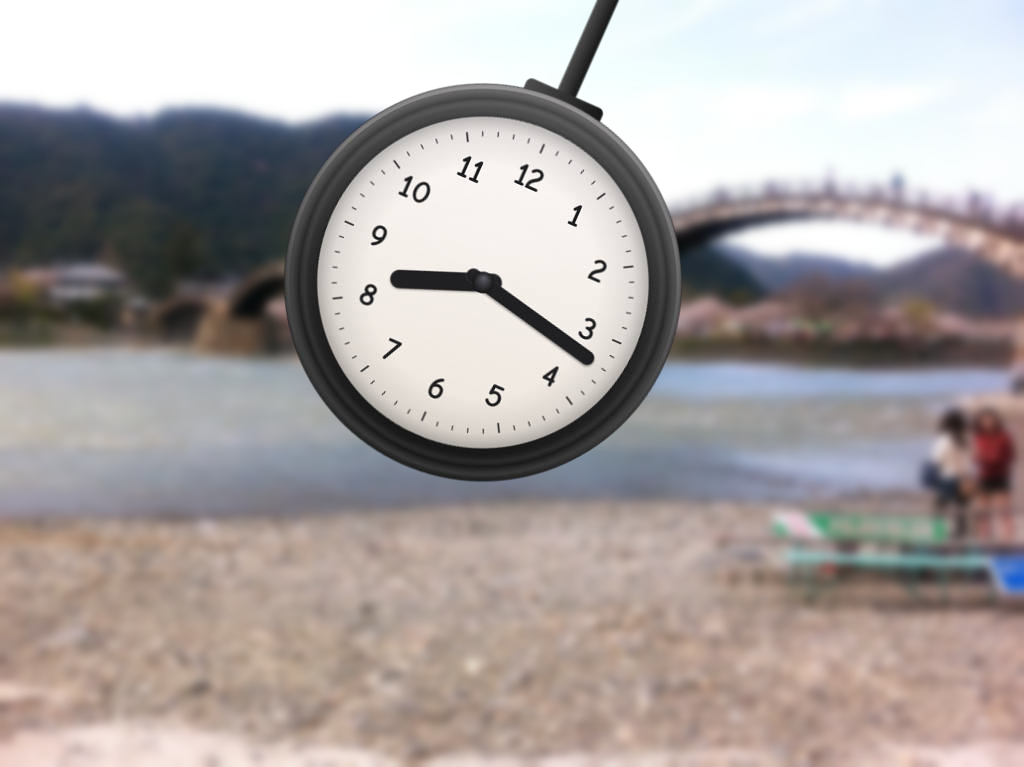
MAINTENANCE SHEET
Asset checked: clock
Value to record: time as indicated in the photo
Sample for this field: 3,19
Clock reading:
8,17
